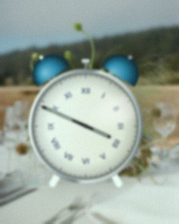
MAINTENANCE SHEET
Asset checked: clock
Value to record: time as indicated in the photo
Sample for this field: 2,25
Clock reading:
3,49
